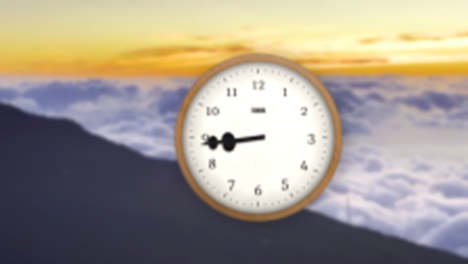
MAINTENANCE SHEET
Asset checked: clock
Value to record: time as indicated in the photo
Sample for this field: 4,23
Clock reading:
8,44
